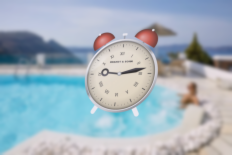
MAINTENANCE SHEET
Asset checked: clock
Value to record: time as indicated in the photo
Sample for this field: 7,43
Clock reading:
9,13
